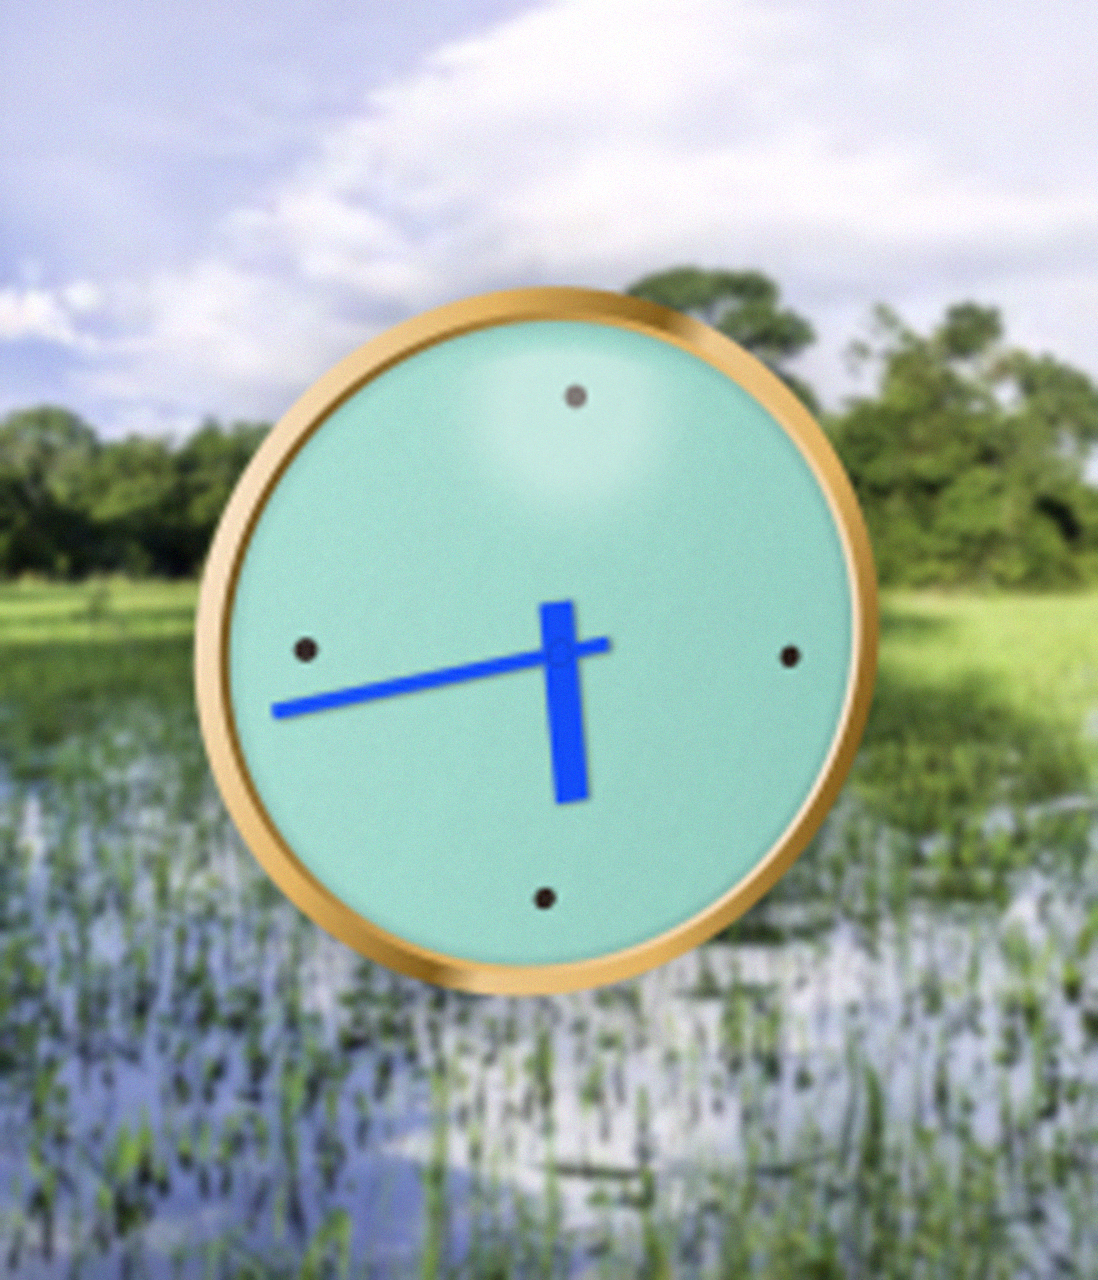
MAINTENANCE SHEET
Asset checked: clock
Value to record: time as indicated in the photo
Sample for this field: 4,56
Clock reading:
5,43
